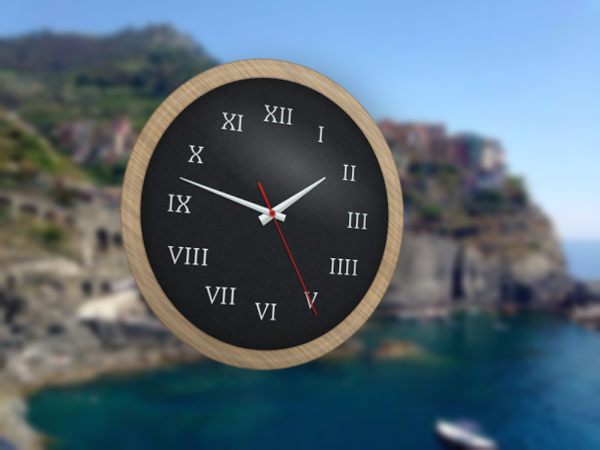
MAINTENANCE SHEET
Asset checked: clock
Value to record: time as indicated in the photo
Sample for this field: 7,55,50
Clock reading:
1,47,25
